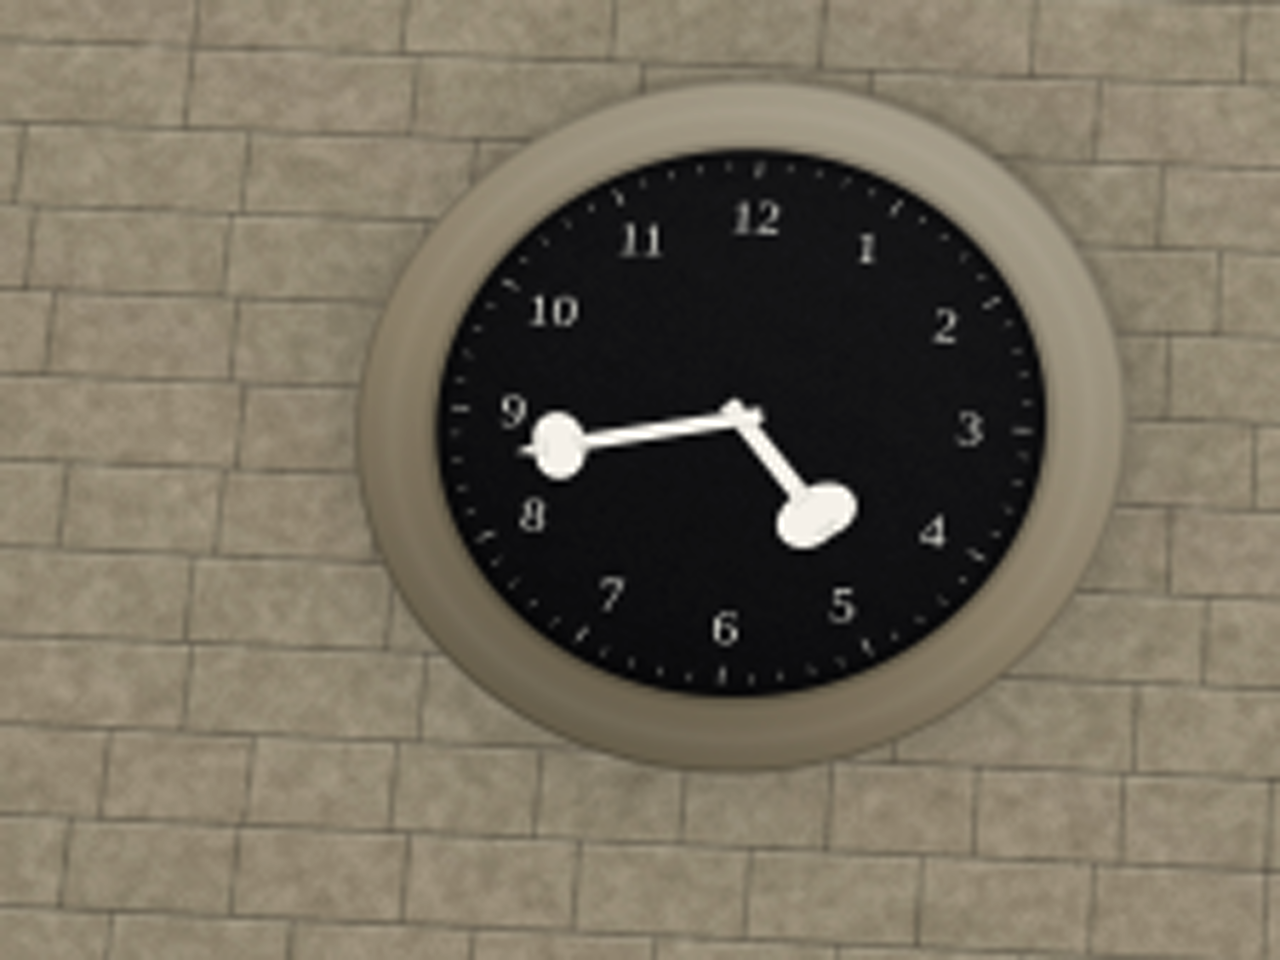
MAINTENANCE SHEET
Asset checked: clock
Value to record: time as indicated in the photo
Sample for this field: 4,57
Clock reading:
4,43
